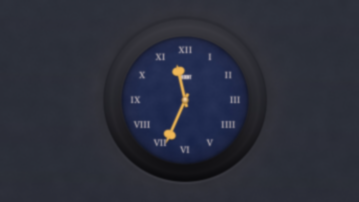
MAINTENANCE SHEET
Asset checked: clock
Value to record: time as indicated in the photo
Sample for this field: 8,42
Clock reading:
11,34
